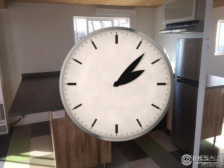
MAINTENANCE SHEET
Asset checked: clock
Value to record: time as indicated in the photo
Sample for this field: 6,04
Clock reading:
2,07
